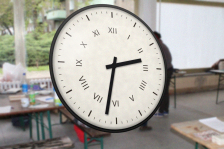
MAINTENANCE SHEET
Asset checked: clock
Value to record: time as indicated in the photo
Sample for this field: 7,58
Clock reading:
2,32
